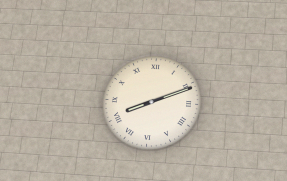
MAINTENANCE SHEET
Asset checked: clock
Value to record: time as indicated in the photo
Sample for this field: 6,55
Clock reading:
8,11
